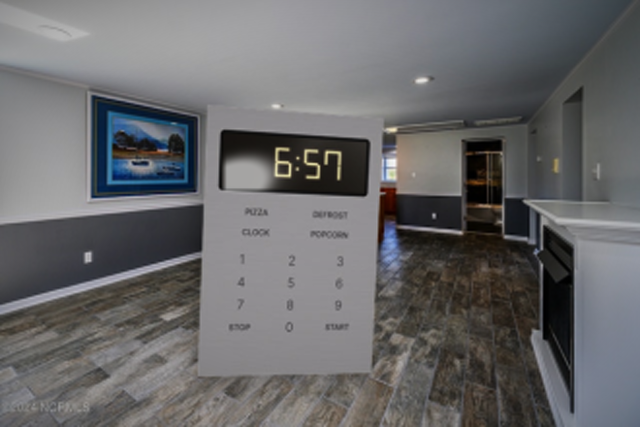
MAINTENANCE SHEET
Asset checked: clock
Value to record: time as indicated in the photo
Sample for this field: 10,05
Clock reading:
6,57
